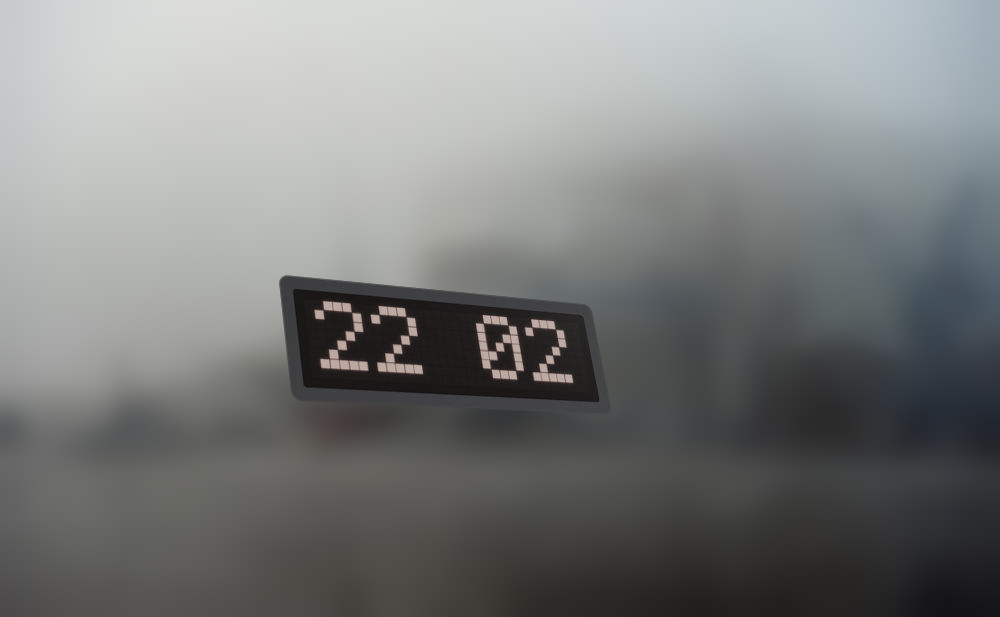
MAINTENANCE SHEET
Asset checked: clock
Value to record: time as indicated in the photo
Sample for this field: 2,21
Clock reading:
22,02
